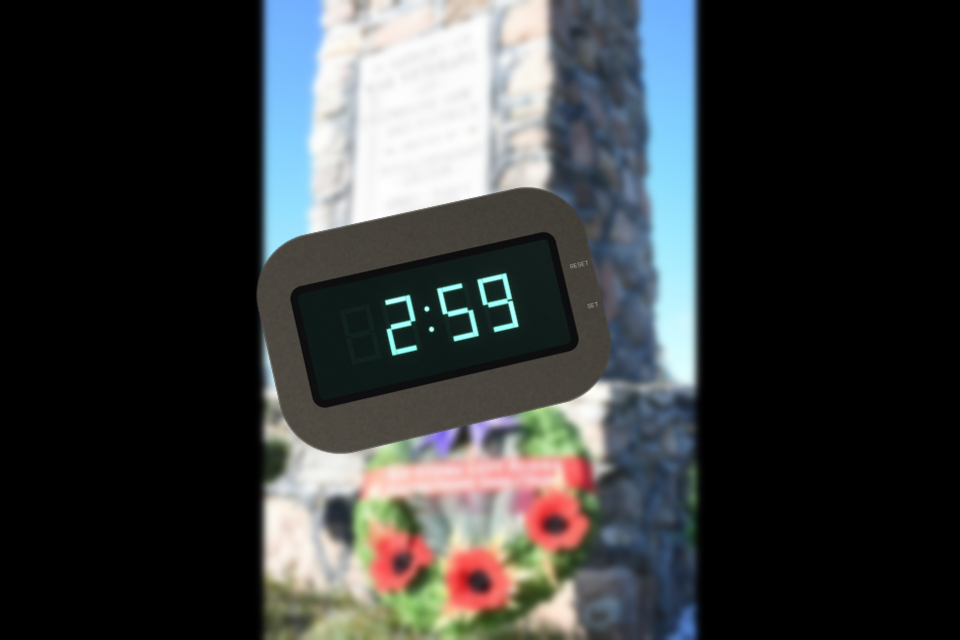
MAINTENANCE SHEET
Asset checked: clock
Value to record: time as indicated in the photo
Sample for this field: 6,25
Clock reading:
2,59
